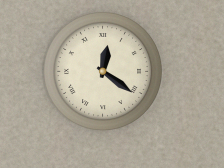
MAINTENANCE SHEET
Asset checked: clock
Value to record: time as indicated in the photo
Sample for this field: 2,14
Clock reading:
12,21
